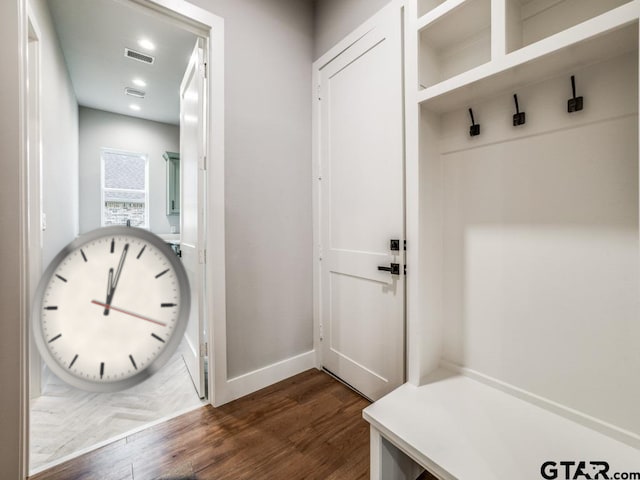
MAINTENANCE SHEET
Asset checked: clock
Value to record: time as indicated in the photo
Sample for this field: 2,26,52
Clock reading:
12,02,18
